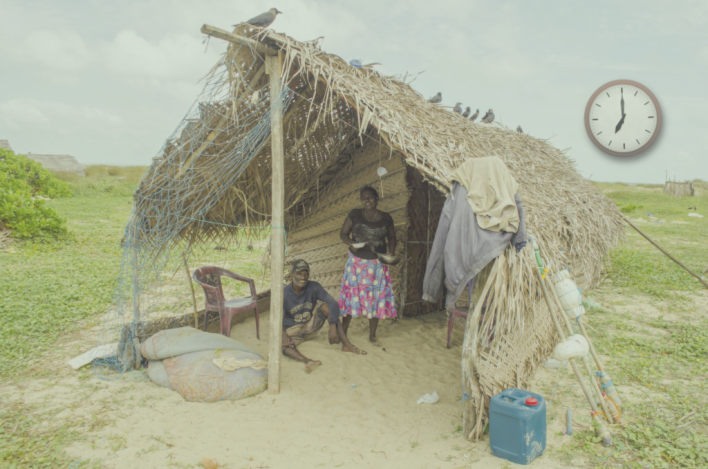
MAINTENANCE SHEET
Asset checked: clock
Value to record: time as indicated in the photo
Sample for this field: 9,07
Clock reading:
7,00
